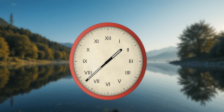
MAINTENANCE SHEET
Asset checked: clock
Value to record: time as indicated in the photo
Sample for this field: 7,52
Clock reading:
1,38
